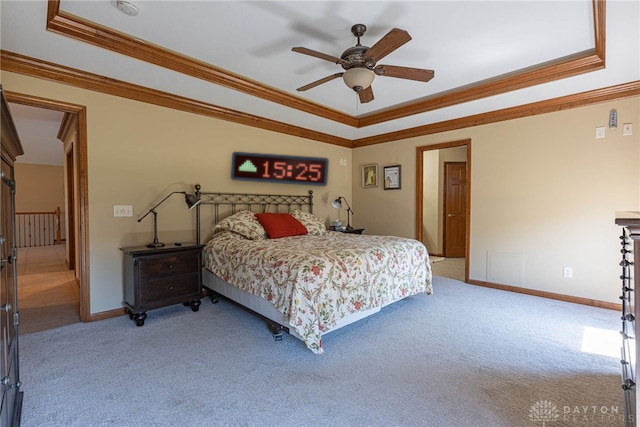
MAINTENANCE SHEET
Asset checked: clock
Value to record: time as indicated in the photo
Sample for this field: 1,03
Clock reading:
15,25
